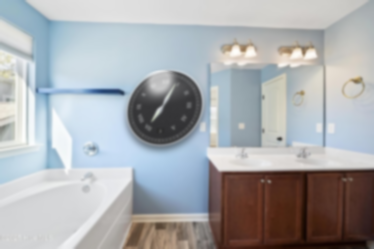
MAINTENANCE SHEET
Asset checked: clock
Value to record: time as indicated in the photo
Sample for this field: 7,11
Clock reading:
7,04
